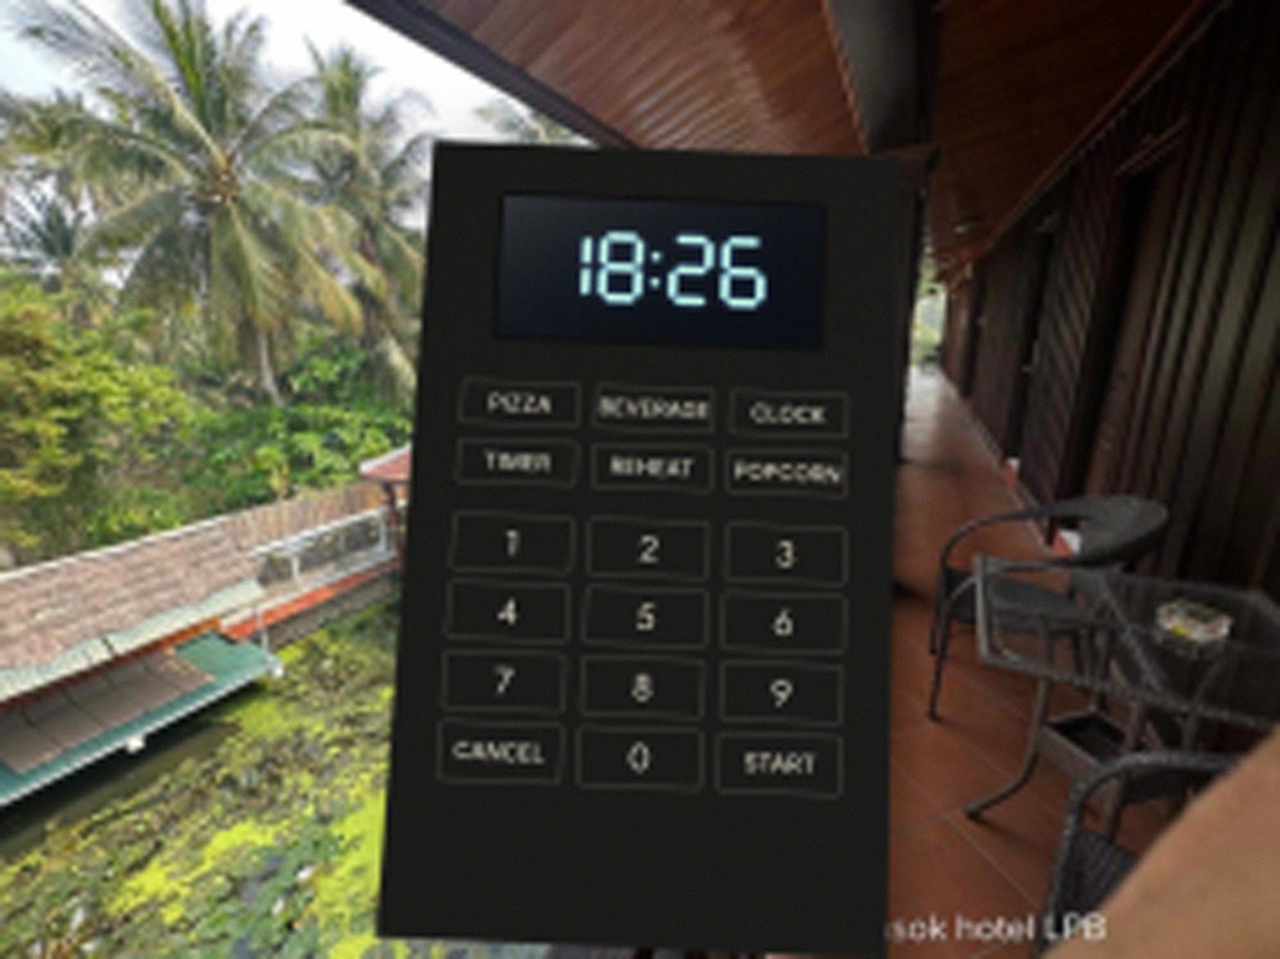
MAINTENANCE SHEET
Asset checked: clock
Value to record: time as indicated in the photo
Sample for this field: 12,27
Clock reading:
18,26
